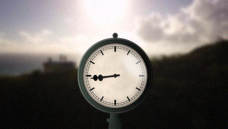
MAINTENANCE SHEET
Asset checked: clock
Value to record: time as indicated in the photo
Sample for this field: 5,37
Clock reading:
8,44
